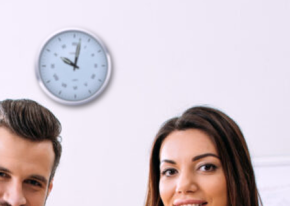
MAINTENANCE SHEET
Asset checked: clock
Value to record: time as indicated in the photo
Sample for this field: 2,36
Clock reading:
10,02
